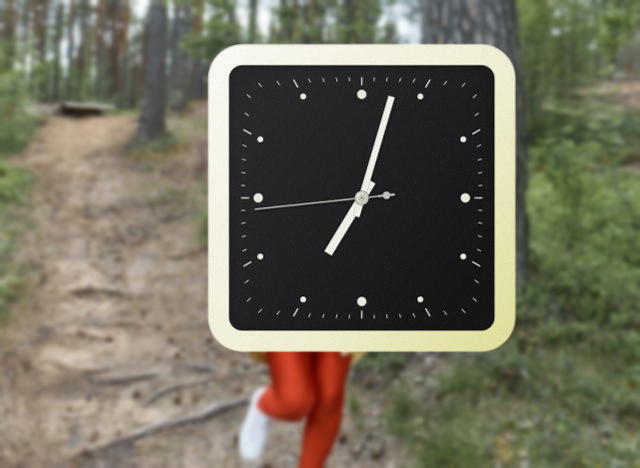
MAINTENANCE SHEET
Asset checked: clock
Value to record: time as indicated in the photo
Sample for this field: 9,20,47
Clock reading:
7,02,44
